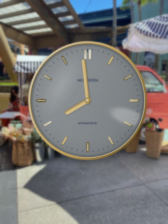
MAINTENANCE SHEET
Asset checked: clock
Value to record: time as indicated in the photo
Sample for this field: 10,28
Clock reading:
7,59
